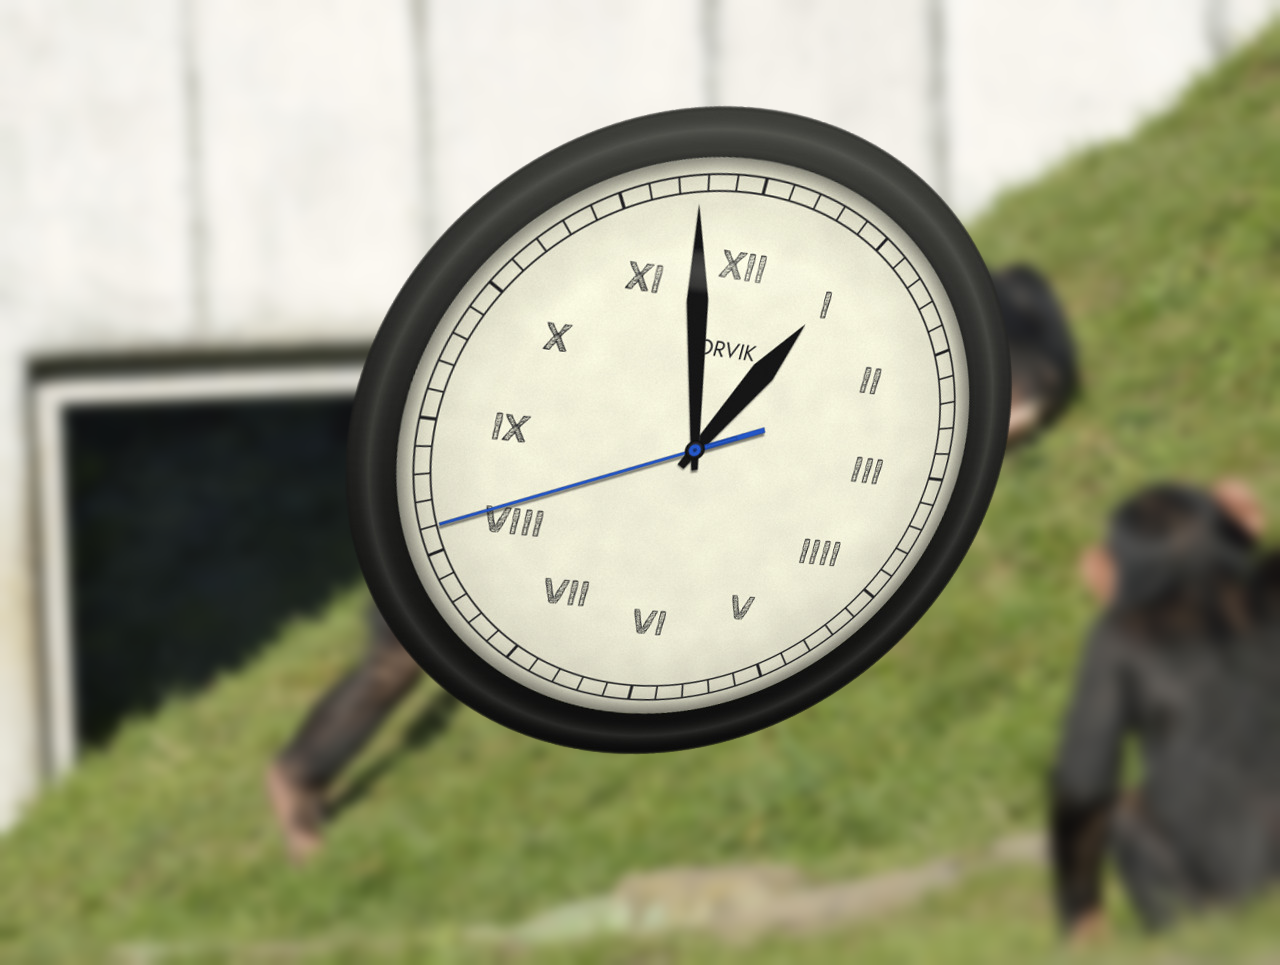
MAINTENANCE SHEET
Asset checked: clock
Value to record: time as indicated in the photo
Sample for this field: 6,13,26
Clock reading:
12,57,41
